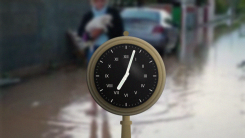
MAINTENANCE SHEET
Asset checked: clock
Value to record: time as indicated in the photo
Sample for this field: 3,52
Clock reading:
7,03
